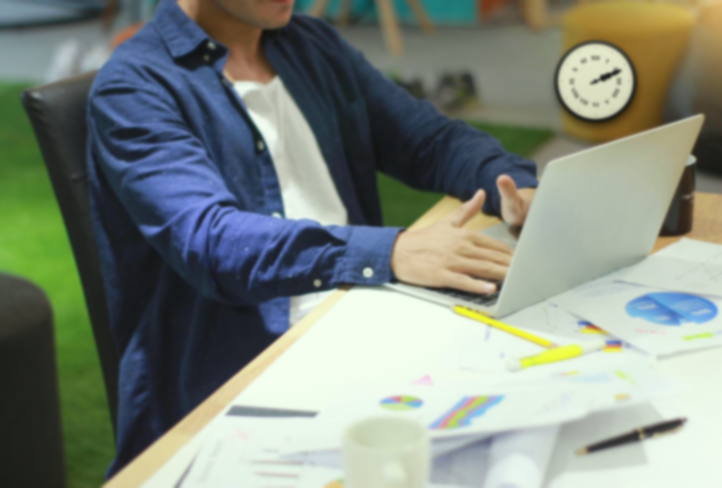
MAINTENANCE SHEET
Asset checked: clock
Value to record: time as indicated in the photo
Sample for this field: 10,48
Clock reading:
2,11
